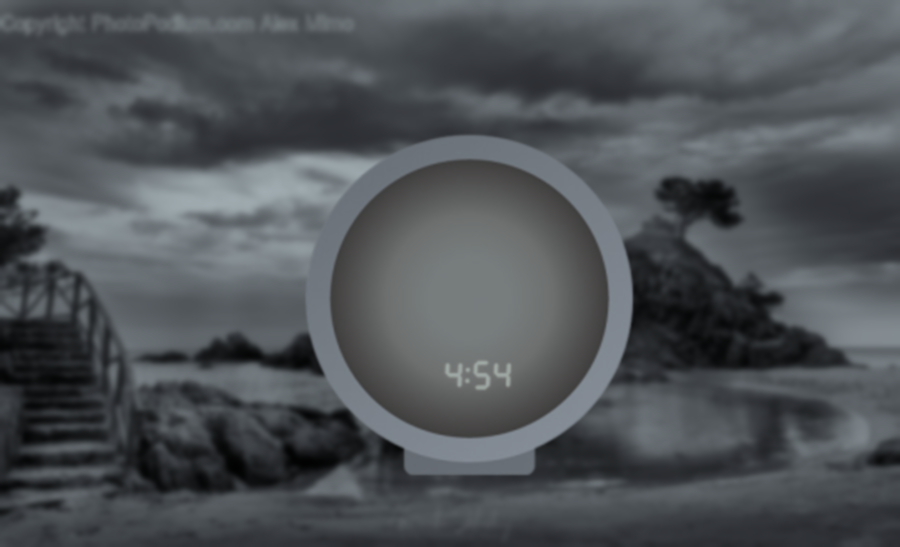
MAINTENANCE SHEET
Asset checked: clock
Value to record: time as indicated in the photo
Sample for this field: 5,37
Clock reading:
4,54
